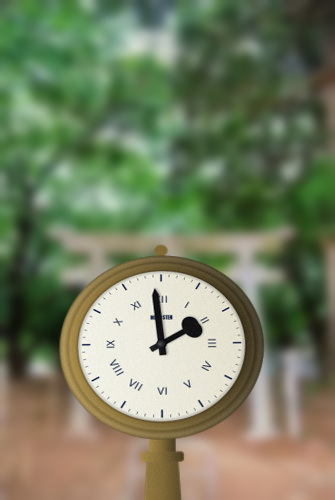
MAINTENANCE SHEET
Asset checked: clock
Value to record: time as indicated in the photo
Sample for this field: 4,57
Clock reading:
1,59
